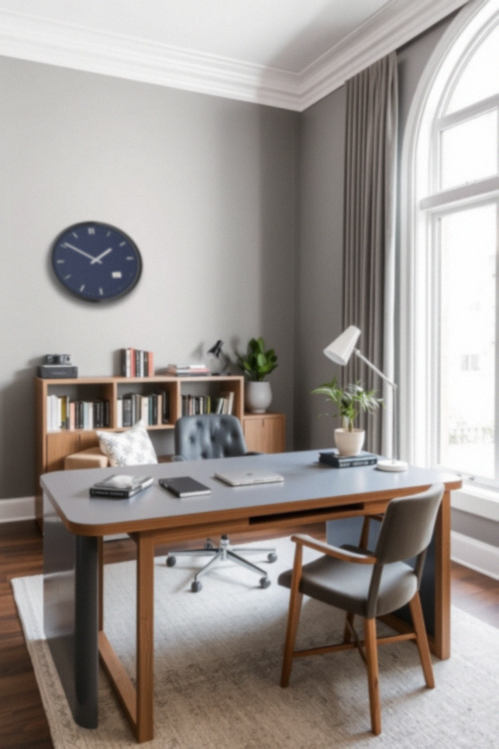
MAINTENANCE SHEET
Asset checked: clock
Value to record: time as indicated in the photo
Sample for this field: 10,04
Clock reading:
1,51
